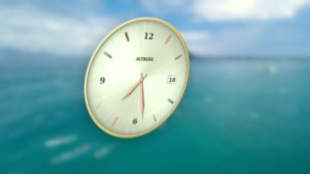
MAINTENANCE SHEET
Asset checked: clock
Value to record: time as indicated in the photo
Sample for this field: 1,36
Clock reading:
7,28
